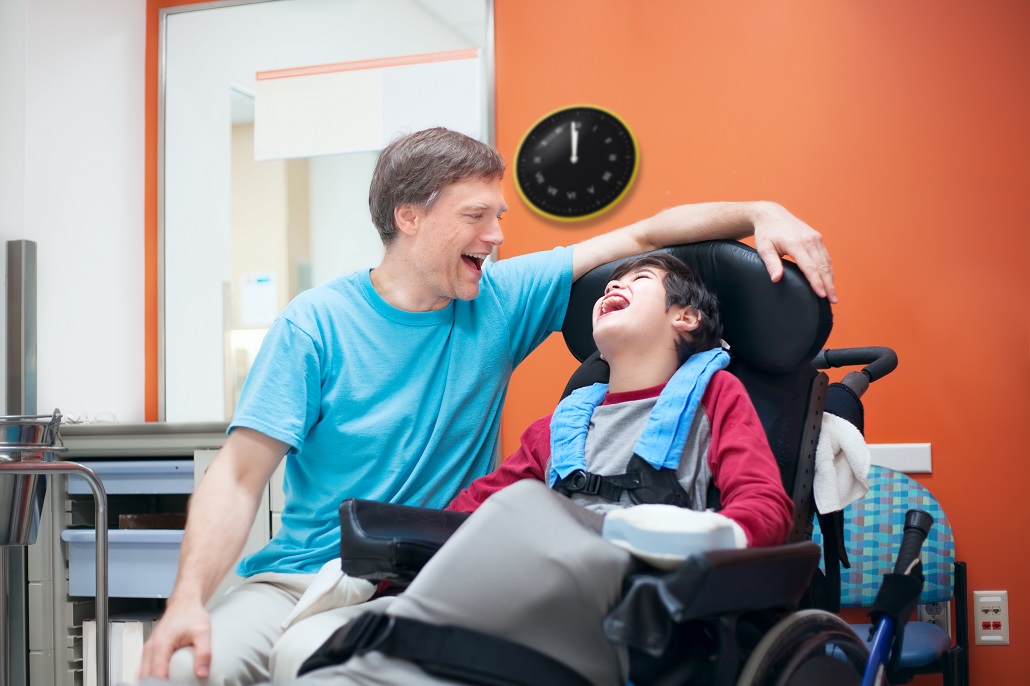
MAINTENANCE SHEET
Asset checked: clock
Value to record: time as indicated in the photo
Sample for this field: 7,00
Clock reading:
11,59
